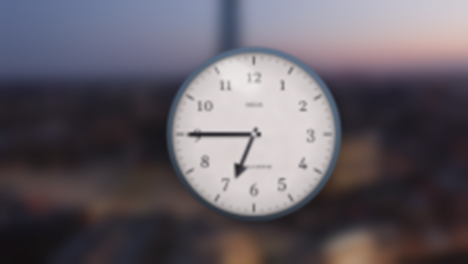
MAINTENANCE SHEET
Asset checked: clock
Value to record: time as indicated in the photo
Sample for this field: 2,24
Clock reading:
6,45
